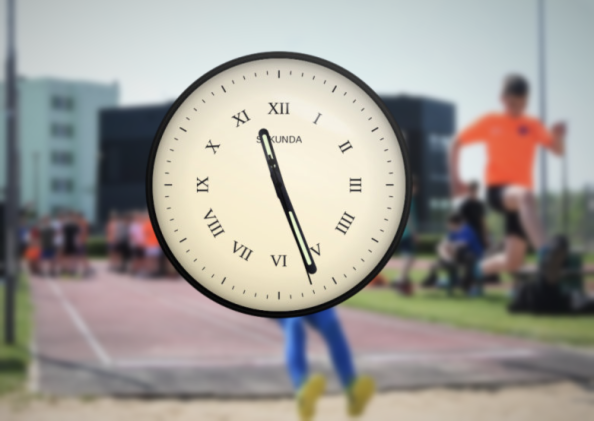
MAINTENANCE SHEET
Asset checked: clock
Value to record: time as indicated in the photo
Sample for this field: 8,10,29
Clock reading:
11,26,27
